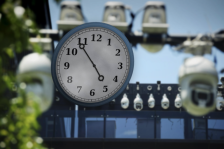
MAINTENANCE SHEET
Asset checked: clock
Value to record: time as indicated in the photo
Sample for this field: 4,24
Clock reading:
4,54
